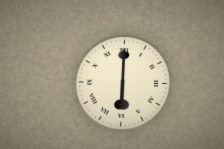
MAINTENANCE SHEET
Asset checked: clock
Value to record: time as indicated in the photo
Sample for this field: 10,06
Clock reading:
6,00
